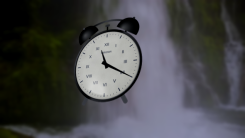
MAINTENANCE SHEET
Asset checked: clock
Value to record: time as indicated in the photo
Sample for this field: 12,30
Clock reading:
11,20
